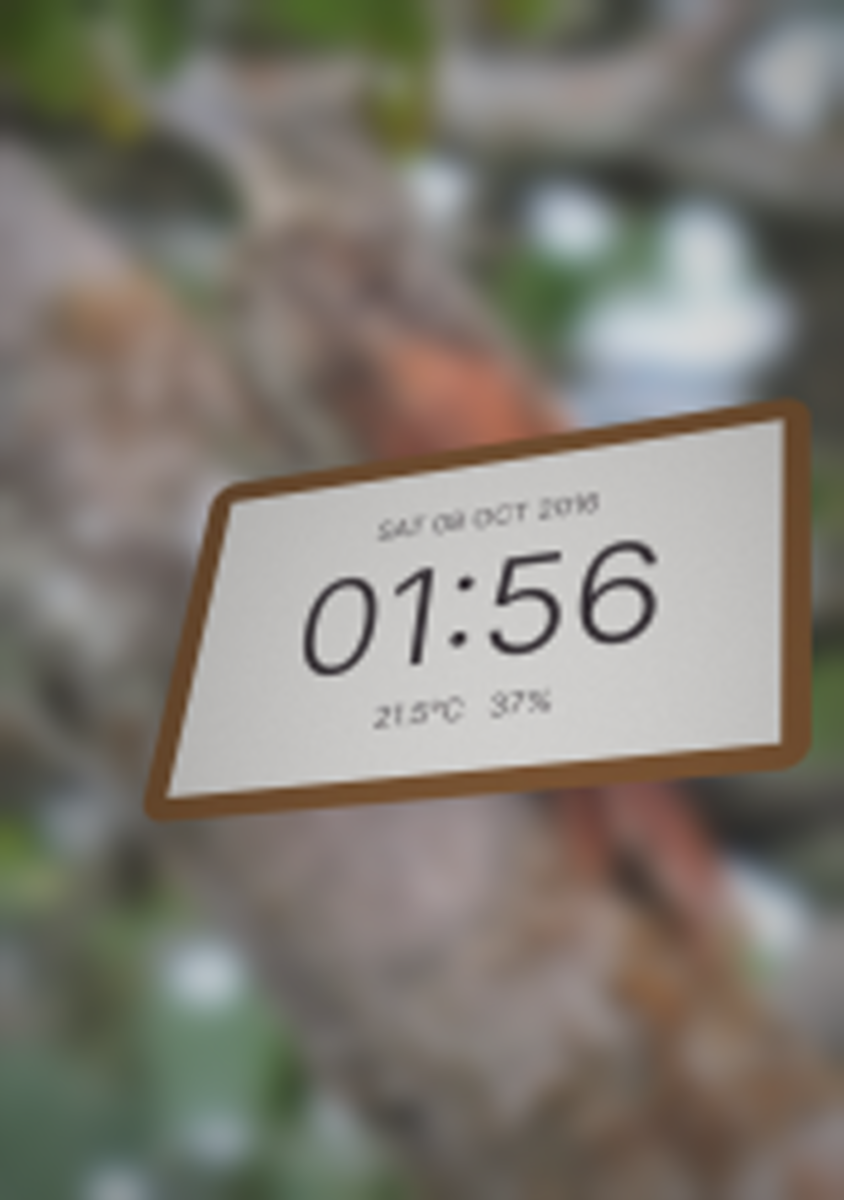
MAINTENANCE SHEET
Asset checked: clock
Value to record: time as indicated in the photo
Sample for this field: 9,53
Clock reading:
1,56
